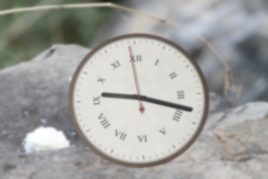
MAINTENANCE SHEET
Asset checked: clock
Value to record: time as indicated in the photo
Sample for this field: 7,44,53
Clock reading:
9,17,59
